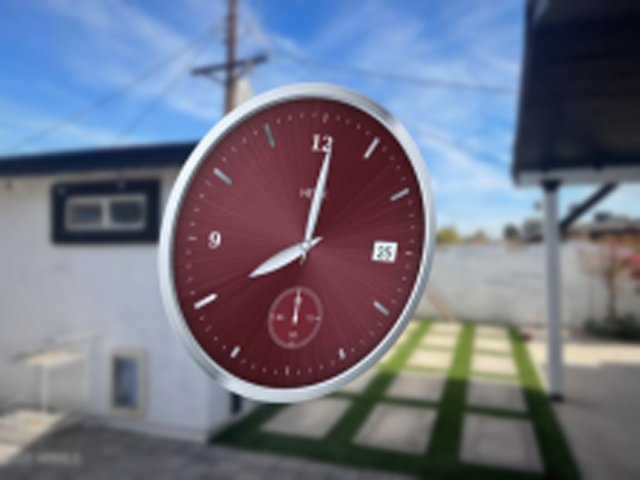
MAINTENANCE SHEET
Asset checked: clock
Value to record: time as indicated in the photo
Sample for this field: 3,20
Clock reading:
8,01
